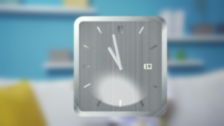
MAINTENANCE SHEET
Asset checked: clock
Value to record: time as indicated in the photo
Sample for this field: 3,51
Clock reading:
10,58
